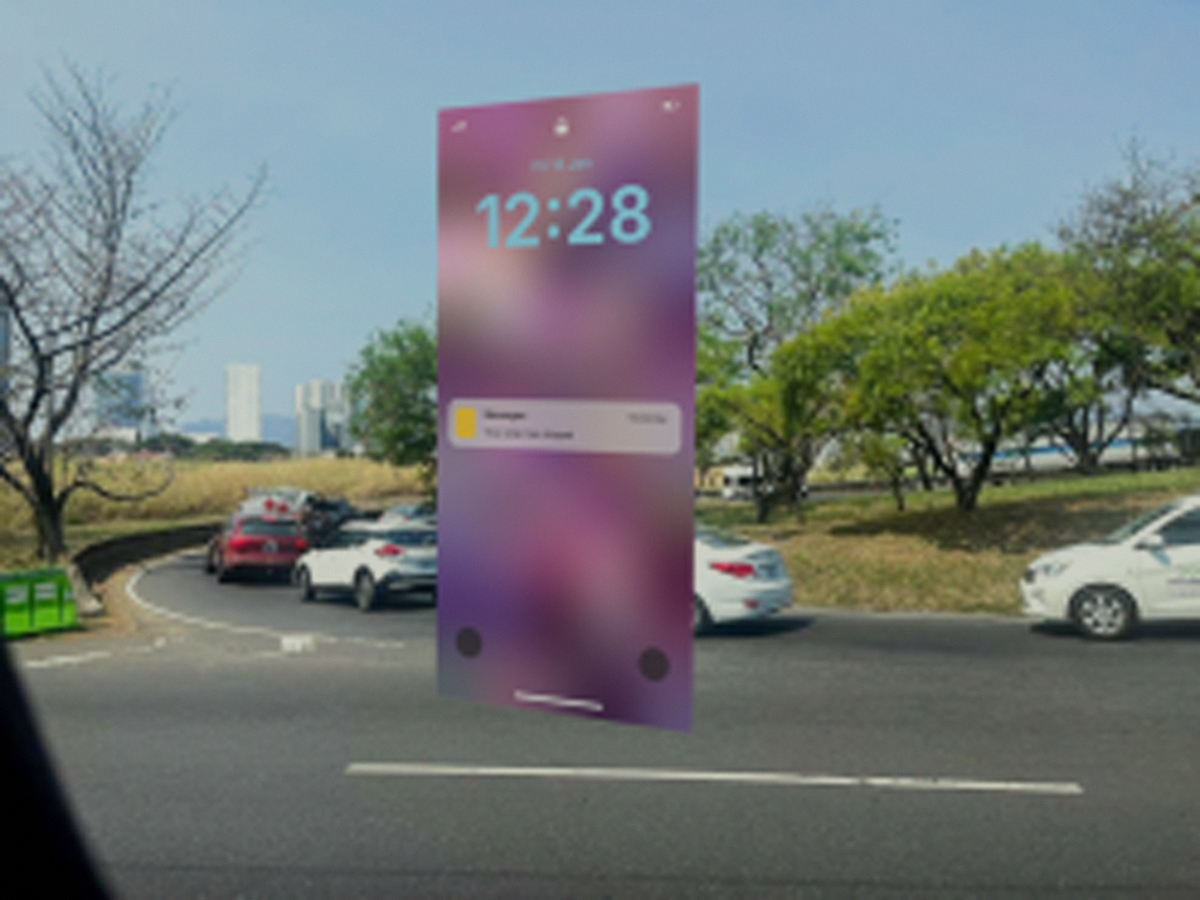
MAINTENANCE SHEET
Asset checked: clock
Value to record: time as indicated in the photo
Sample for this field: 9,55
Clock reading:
12,28
